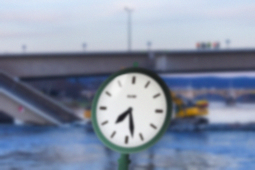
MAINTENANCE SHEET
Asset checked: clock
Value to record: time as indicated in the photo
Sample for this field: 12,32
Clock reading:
7,28
